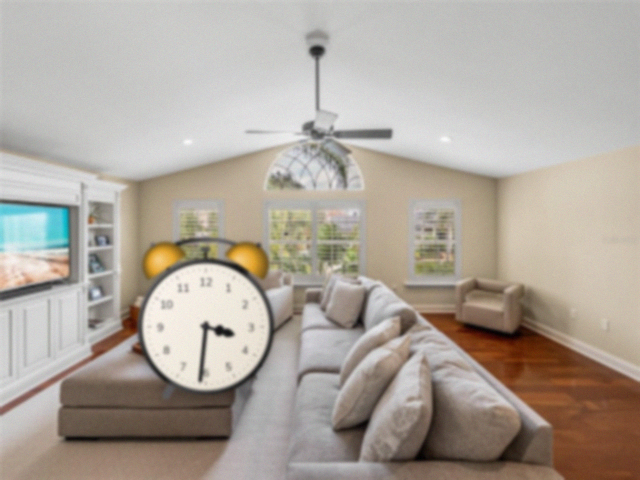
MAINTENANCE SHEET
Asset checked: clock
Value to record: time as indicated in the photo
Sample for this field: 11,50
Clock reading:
3,31
